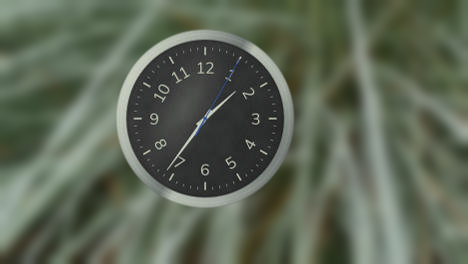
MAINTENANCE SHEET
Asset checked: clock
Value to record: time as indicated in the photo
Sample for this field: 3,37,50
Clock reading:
1,36,05
